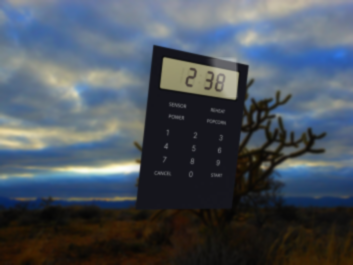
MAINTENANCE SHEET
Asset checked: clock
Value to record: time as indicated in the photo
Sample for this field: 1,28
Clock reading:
2,38
